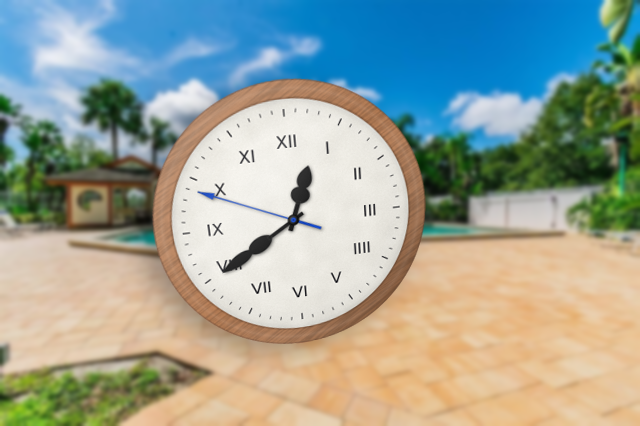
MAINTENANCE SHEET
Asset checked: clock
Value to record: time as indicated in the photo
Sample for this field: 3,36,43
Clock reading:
12,39,49
